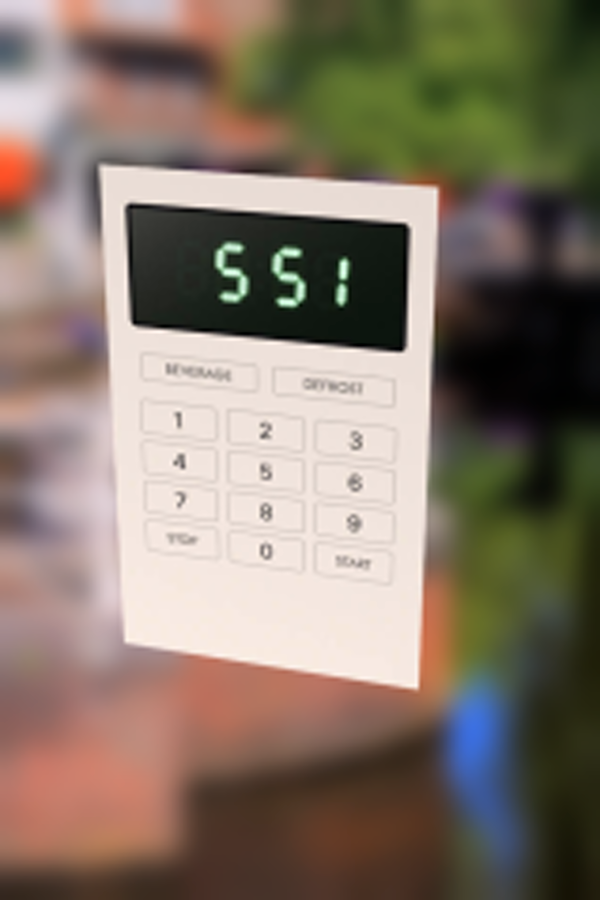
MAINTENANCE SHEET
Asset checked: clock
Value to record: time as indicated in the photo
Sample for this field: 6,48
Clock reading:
5,51
